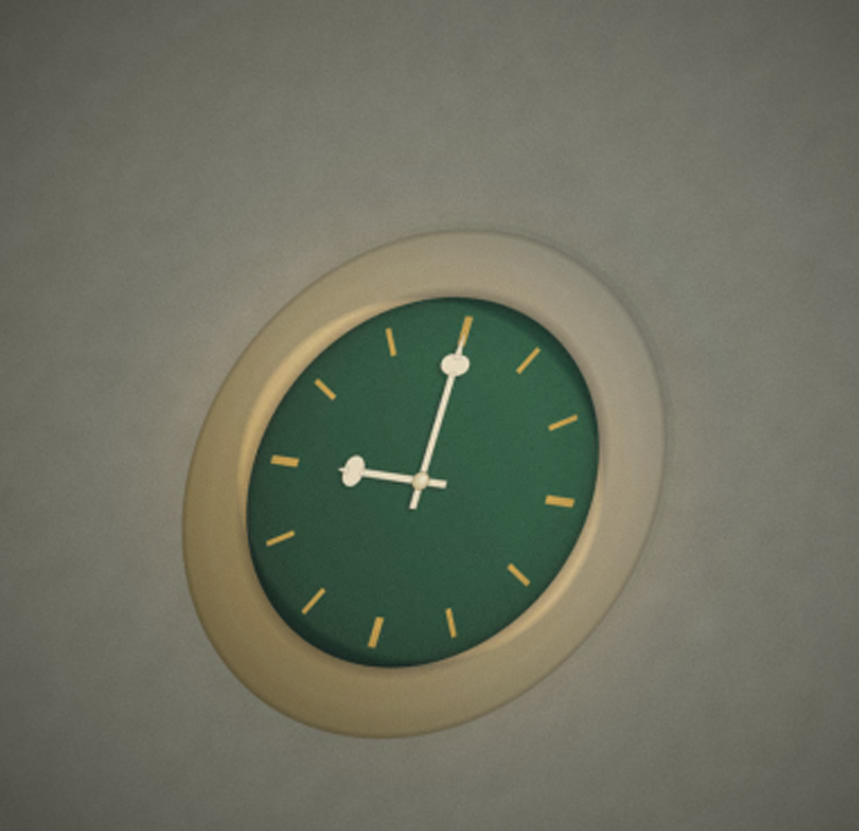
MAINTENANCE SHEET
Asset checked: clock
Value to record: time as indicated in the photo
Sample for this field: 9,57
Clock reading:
9,00
